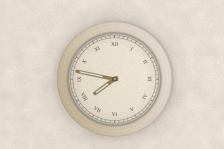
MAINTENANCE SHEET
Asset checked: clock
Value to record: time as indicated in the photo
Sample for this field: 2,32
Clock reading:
7,47
